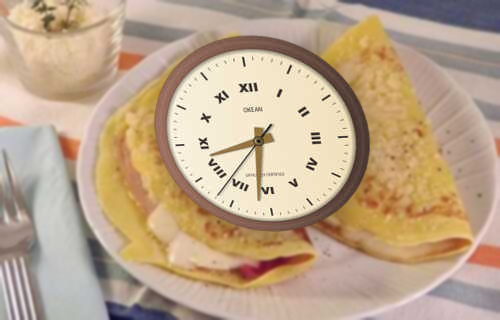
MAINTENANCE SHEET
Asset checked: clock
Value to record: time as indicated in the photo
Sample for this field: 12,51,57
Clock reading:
8,31,37
